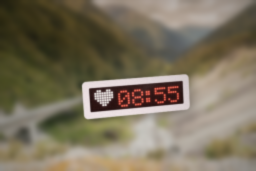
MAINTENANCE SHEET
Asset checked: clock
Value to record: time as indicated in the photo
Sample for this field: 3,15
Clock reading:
8,55
